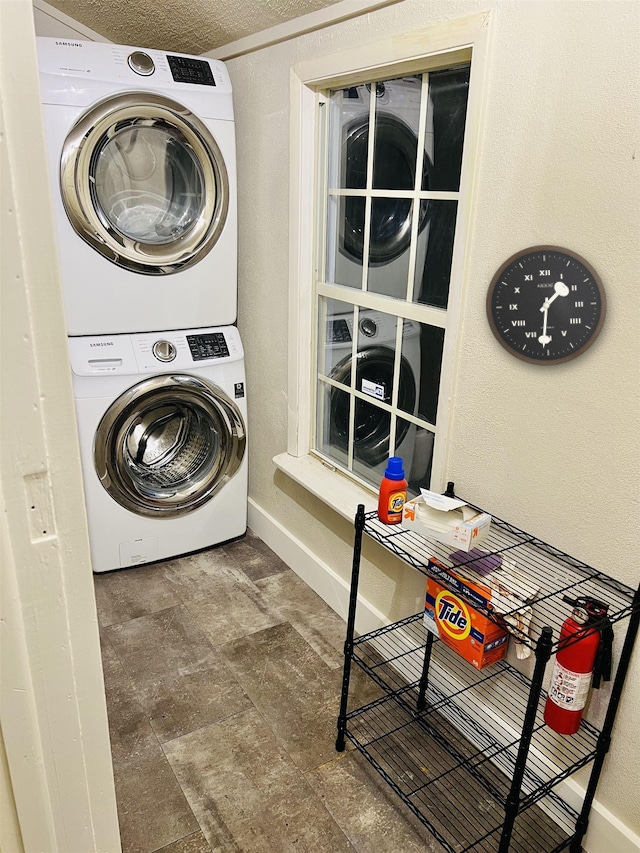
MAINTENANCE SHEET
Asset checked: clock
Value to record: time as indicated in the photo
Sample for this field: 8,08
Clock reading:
1,31
